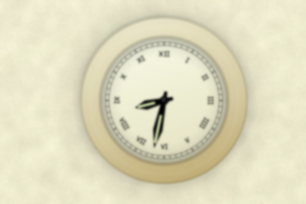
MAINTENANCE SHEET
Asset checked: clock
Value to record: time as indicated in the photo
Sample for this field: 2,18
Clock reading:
8,32
